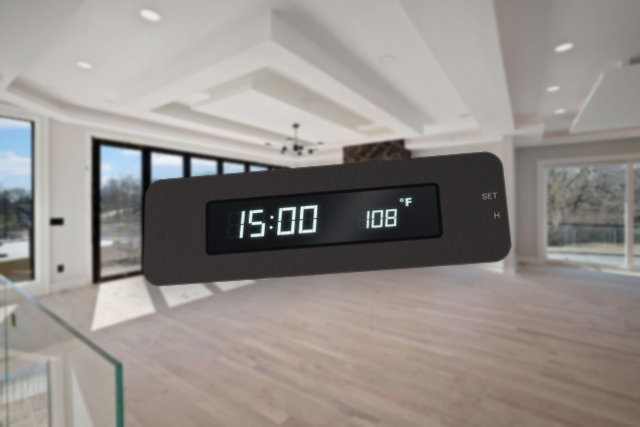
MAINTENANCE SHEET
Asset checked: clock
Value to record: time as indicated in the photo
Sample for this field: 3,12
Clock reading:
15,00
